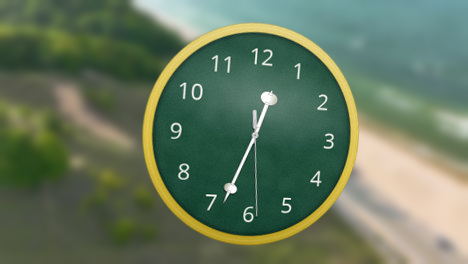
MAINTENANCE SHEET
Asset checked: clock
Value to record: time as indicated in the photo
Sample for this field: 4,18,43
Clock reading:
12,33,29
